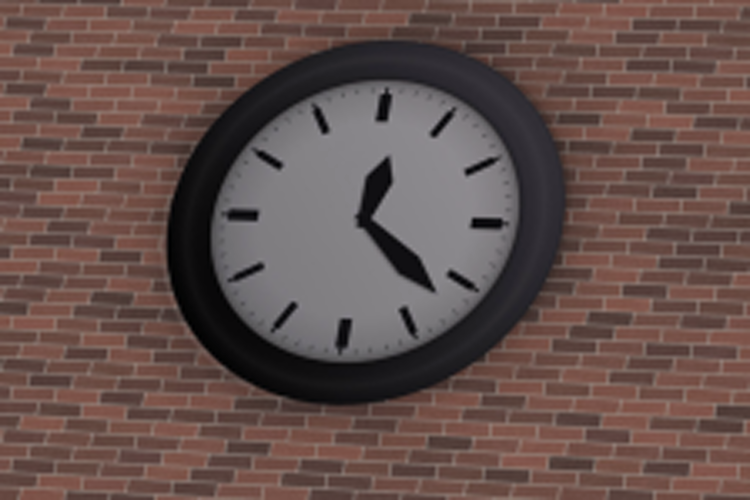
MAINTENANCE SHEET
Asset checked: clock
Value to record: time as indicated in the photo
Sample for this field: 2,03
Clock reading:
12,22
